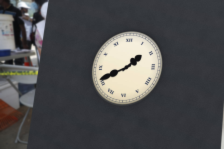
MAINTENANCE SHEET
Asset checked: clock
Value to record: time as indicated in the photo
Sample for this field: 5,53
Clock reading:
1,41
